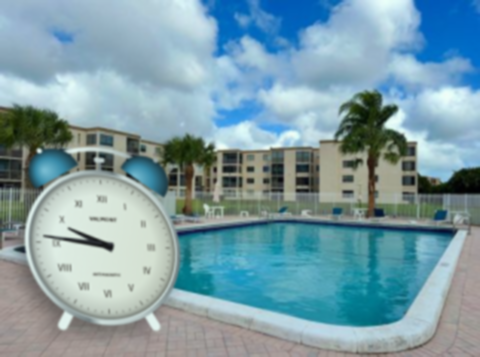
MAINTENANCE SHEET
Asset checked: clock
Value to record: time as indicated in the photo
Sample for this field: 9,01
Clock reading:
9,46
